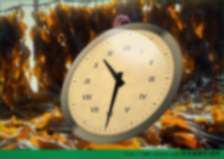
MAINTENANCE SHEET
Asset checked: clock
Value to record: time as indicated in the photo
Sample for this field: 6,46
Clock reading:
10,30
